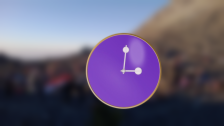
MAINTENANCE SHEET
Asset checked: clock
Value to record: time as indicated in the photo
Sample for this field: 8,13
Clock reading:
3,01
